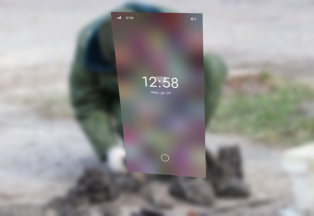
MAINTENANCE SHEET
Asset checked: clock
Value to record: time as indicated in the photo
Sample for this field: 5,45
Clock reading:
12,58
